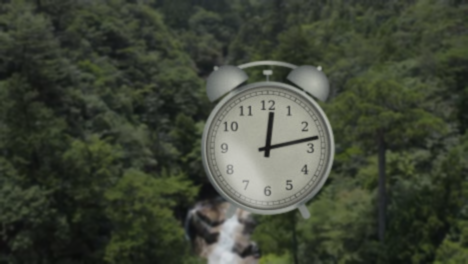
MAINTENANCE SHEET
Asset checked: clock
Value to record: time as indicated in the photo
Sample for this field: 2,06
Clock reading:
12,13
